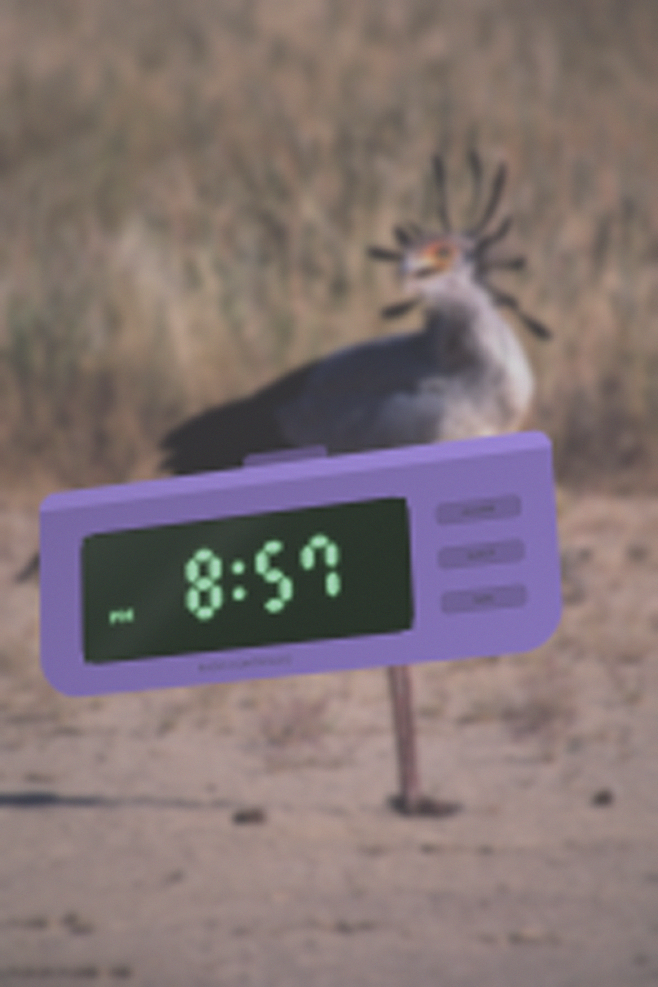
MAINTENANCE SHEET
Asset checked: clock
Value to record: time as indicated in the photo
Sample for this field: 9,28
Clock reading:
8,57
